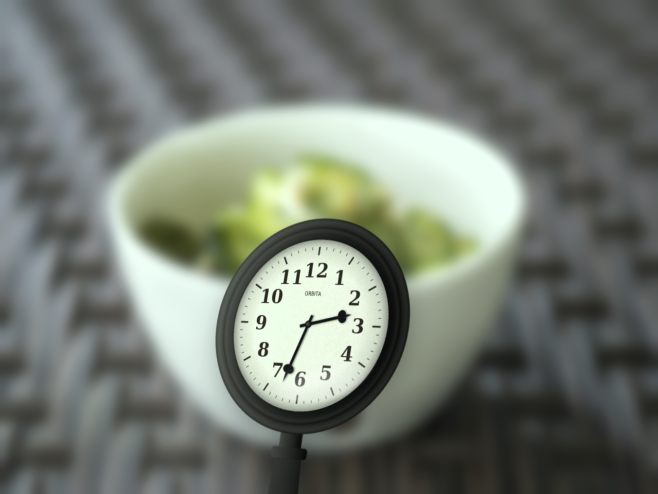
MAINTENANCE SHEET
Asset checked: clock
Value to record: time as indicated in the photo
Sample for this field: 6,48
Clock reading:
2,33
